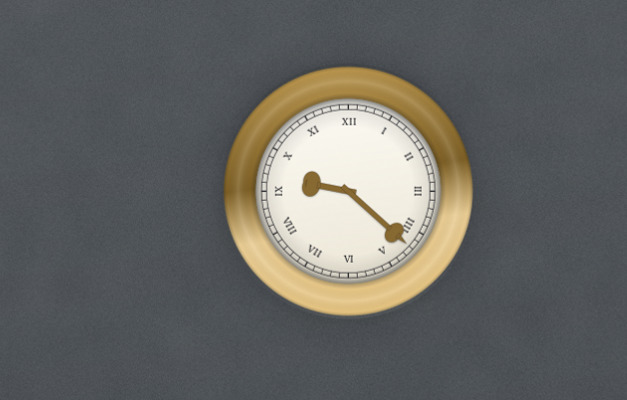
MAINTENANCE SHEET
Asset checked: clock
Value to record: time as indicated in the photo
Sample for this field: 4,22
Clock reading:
9,22
